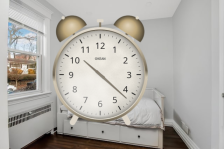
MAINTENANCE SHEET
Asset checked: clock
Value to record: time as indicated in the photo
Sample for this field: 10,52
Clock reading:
10,22
